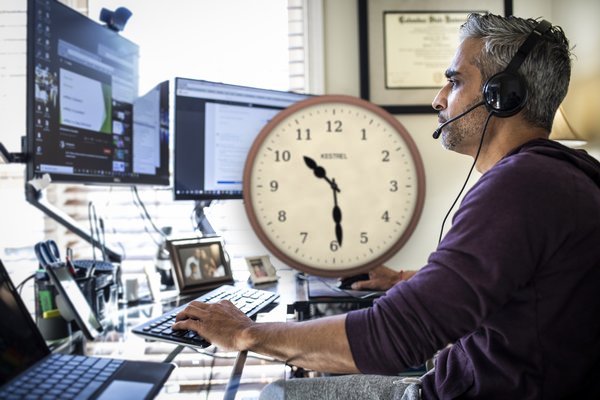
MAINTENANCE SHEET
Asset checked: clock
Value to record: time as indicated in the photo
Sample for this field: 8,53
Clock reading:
10,29
